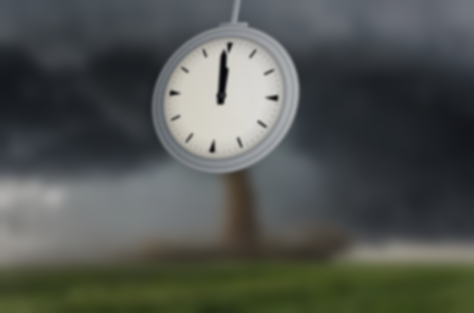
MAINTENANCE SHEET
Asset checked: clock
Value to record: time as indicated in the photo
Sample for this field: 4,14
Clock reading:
11,59
